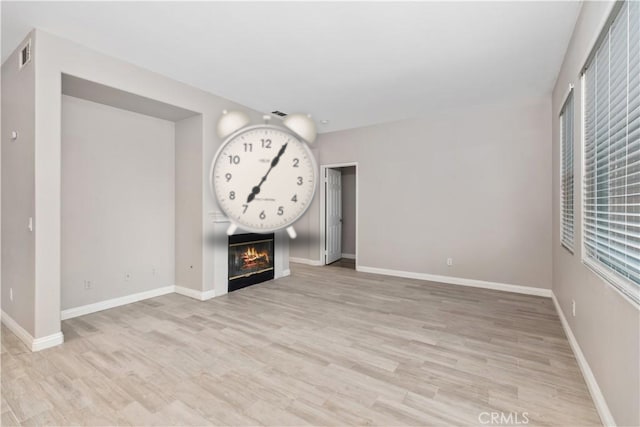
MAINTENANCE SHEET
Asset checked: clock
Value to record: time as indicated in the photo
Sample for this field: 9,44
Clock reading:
7,05
